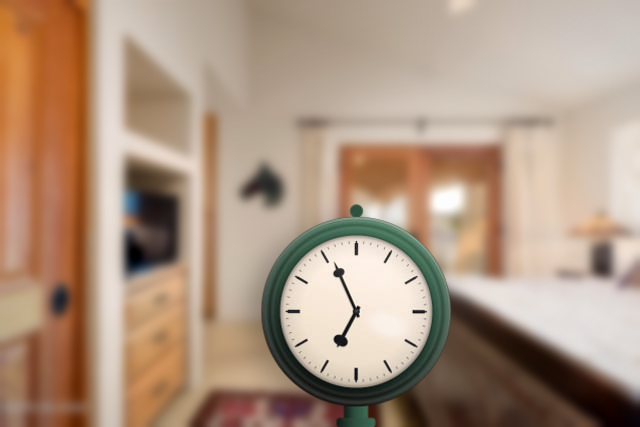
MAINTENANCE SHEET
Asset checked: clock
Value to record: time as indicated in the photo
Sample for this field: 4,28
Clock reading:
6,56
